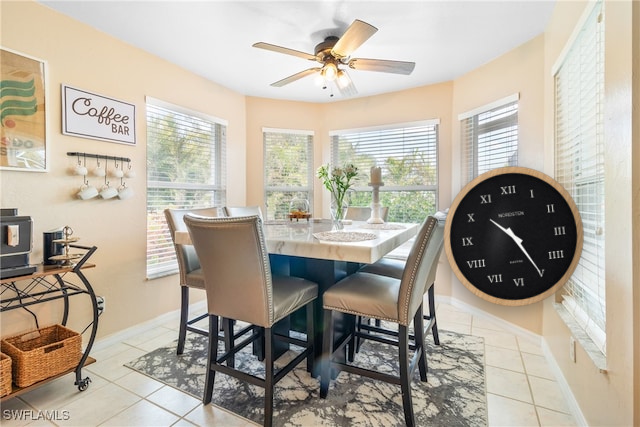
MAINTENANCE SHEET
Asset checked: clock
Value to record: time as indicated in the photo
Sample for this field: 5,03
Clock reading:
10,25
